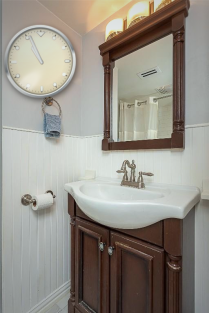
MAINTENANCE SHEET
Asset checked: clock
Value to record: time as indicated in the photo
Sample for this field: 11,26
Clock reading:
10,56
